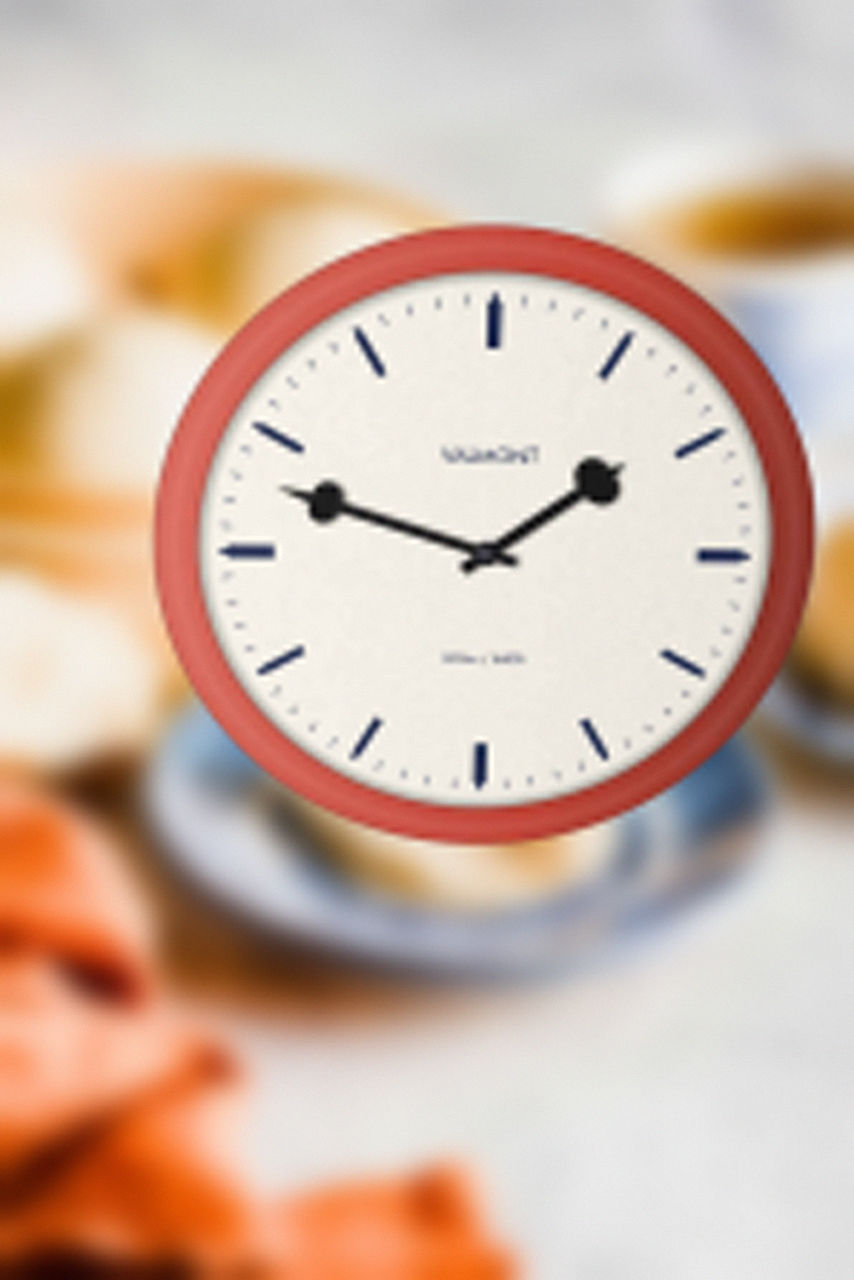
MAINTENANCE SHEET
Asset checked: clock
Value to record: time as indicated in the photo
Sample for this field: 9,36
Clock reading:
1,48
